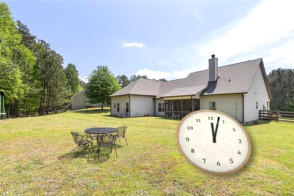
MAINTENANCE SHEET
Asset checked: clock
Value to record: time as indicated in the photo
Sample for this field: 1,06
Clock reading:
12,03
